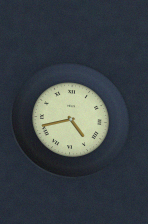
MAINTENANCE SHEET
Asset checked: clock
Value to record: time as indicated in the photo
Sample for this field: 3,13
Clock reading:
4,42
